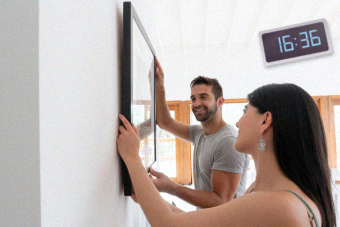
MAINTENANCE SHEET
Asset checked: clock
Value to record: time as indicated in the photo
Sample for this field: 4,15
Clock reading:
16,36
